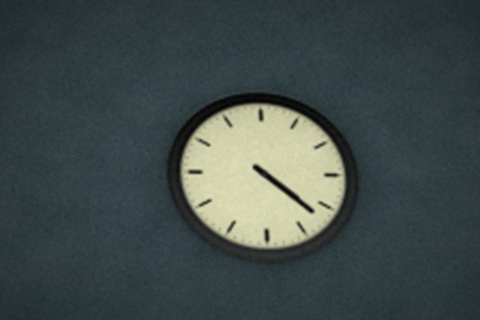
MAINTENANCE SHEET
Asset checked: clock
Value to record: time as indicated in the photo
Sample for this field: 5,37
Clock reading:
4,22
